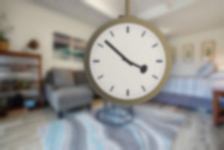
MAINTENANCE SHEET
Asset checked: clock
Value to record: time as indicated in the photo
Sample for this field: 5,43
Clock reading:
3,52
